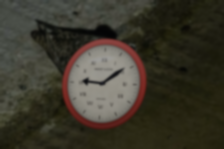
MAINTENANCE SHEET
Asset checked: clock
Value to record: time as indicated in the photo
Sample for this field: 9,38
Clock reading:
9,09
